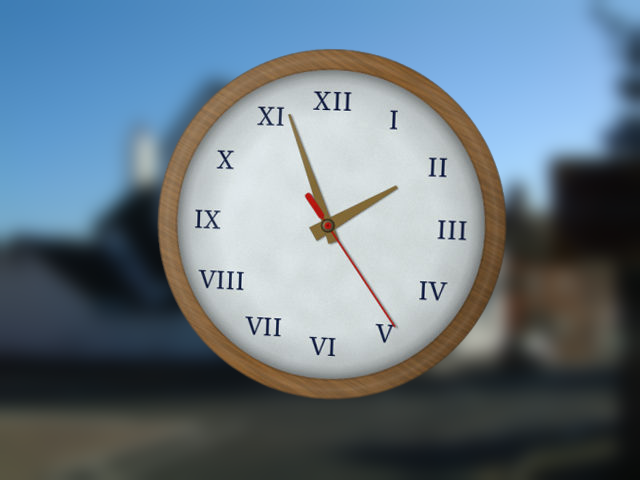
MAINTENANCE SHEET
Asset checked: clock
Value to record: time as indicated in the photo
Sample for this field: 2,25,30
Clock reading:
1,56,24
